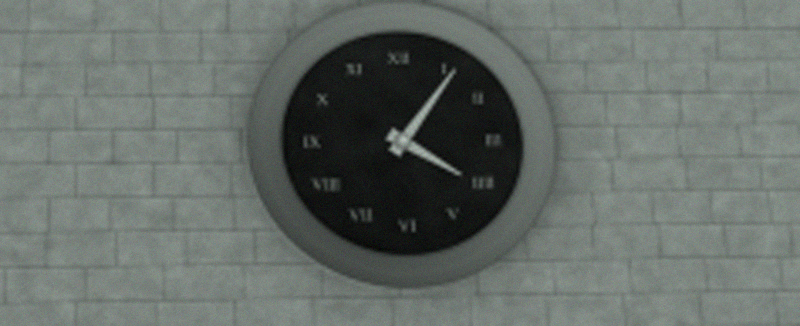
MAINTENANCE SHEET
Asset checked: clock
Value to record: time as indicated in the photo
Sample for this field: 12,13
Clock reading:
4,06
